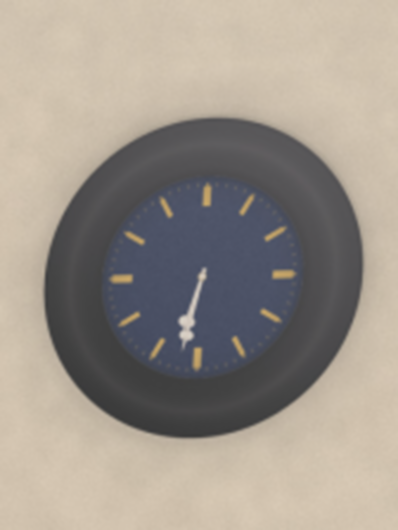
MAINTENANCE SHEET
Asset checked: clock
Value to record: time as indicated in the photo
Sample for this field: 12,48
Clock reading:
6,32
